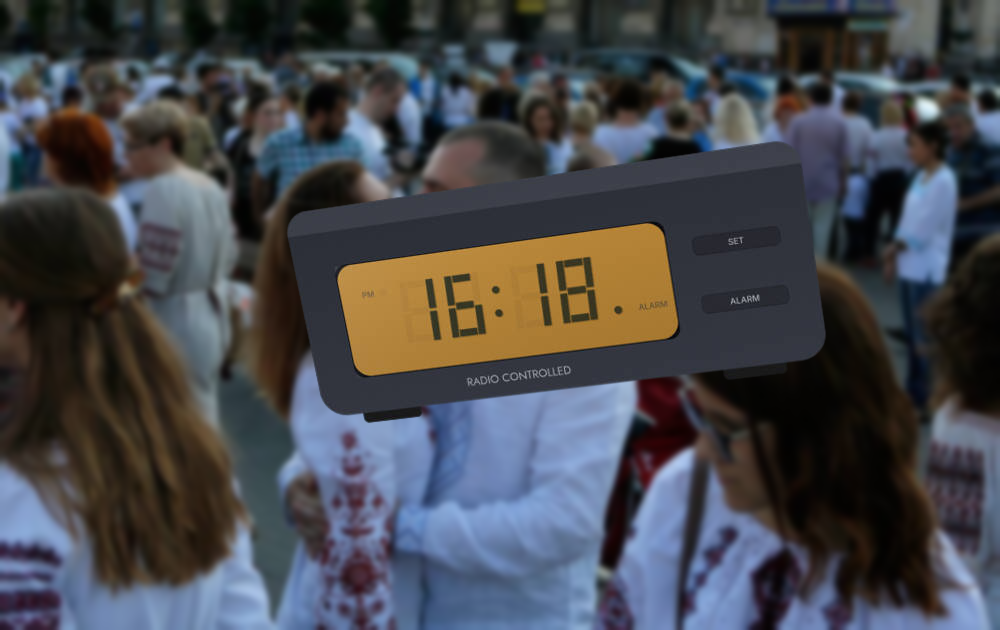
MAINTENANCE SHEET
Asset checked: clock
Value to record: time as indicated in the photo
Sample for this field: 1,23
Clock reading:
16,18
